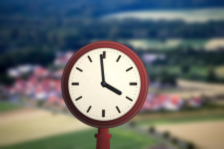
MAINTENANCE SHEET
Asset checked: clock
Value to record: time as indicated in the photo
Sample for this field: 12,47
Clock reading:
3,59
